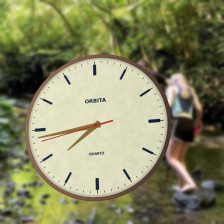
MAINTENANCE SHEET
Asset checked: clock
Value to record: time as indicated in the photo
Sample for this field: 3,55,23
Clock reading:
7,43,43
